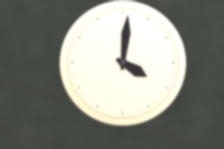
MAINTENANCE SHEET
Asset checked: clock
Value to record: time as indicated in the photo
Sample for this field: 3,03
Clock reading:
4,01
